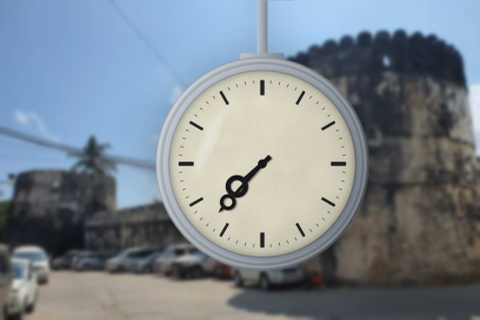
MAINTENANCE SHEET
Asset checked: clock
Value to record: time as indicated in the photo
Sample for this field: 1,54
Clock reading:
7,37
